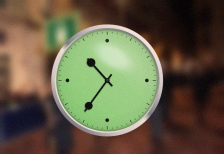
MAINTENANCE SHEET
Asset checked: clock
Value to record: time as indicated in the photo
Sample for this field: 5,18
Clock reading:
10,36
